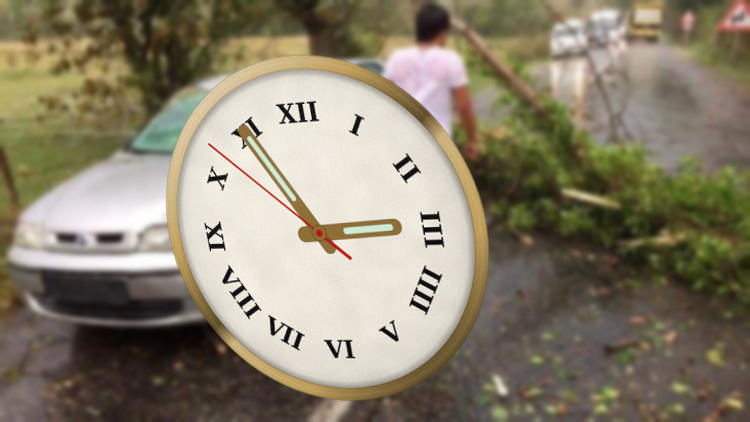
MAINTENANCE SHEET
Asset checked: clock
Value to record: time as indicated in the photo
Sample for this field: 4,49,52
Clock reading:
2,54,52
